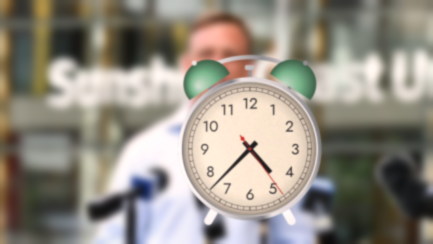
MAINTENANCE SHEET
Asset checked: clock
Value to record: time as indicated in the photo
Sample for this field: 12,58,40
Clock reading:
4,37,24
